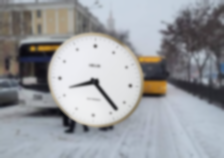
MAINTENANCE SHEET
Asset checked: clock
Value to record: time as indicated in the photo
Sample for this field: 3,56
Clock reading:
8,23
